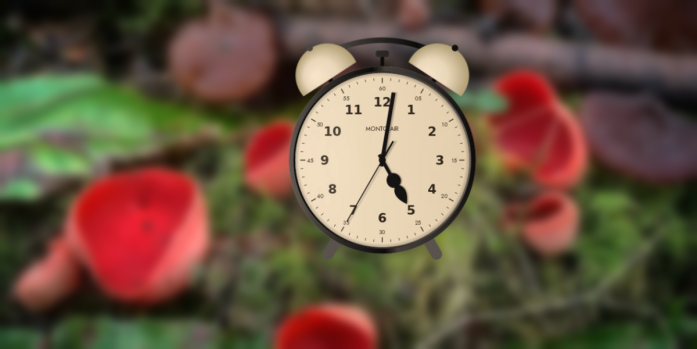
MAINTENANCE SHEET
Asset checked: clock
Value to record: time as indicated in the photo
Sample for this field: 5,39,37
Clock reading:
5,01,35
